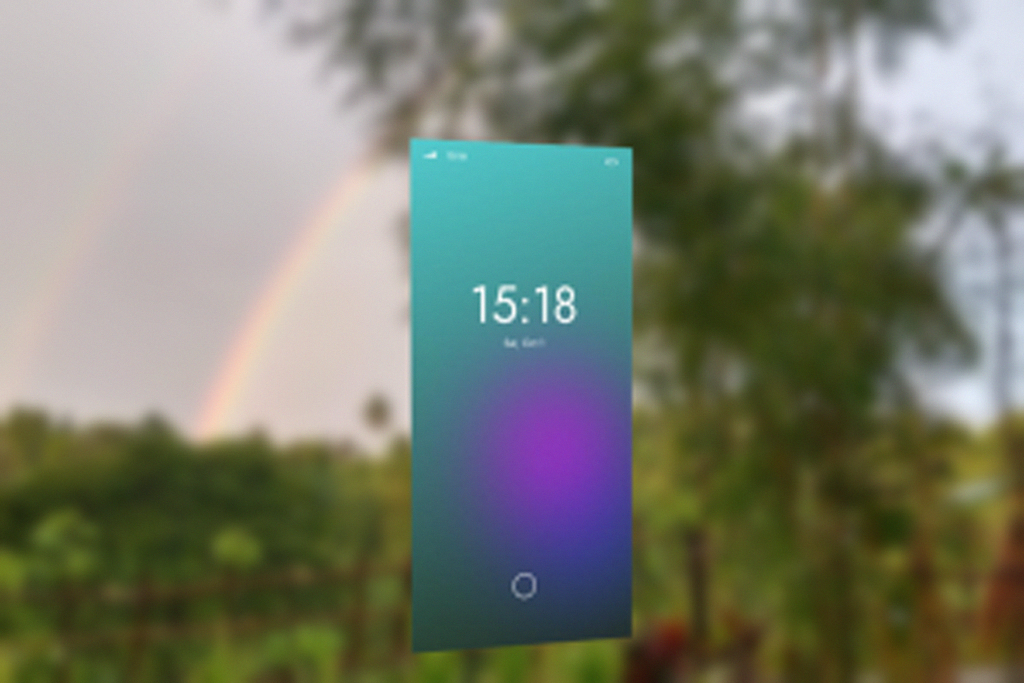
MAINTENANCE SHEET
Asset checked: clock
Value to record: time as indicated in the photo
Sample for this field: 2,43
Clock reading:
15,18
